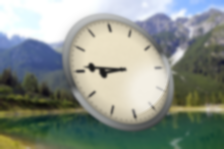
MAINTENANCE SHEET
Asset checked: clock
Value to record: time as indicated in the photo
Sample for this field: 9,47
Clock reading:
8,46
